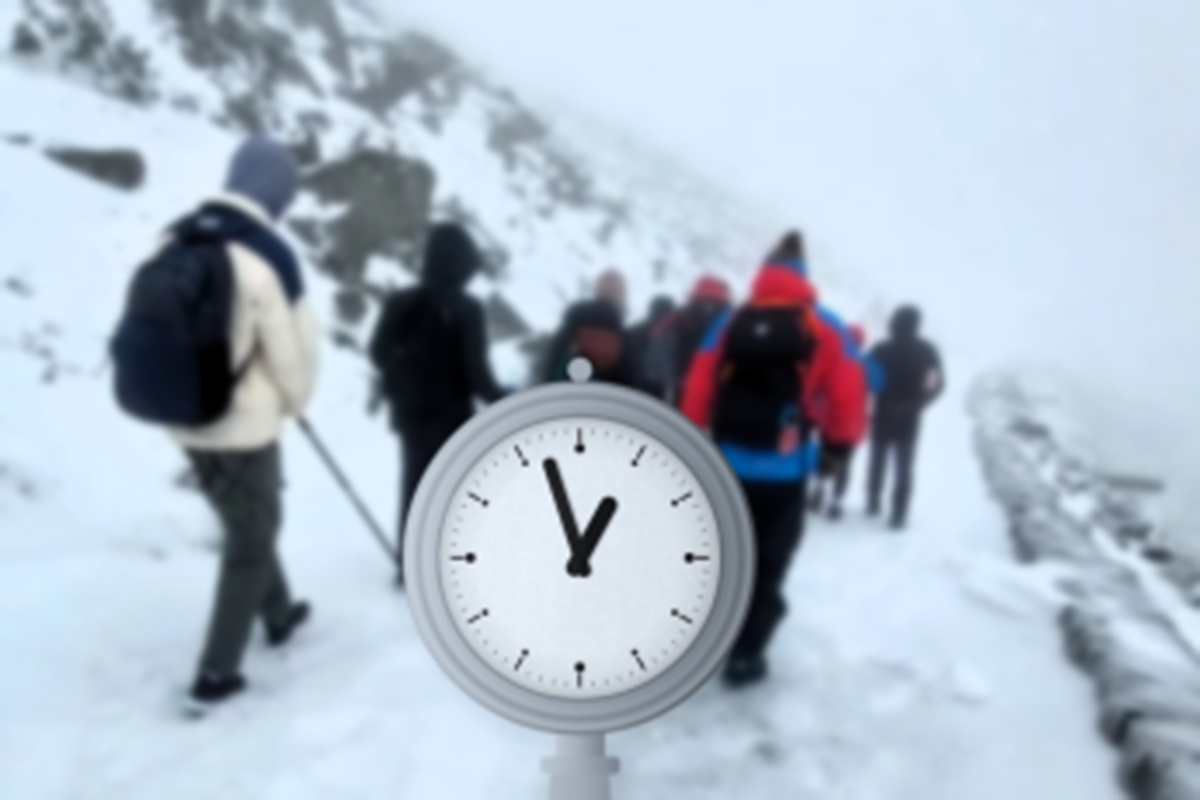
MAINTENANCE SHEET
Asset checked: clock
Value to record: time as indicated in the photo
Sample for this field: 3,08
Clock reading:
12,57
